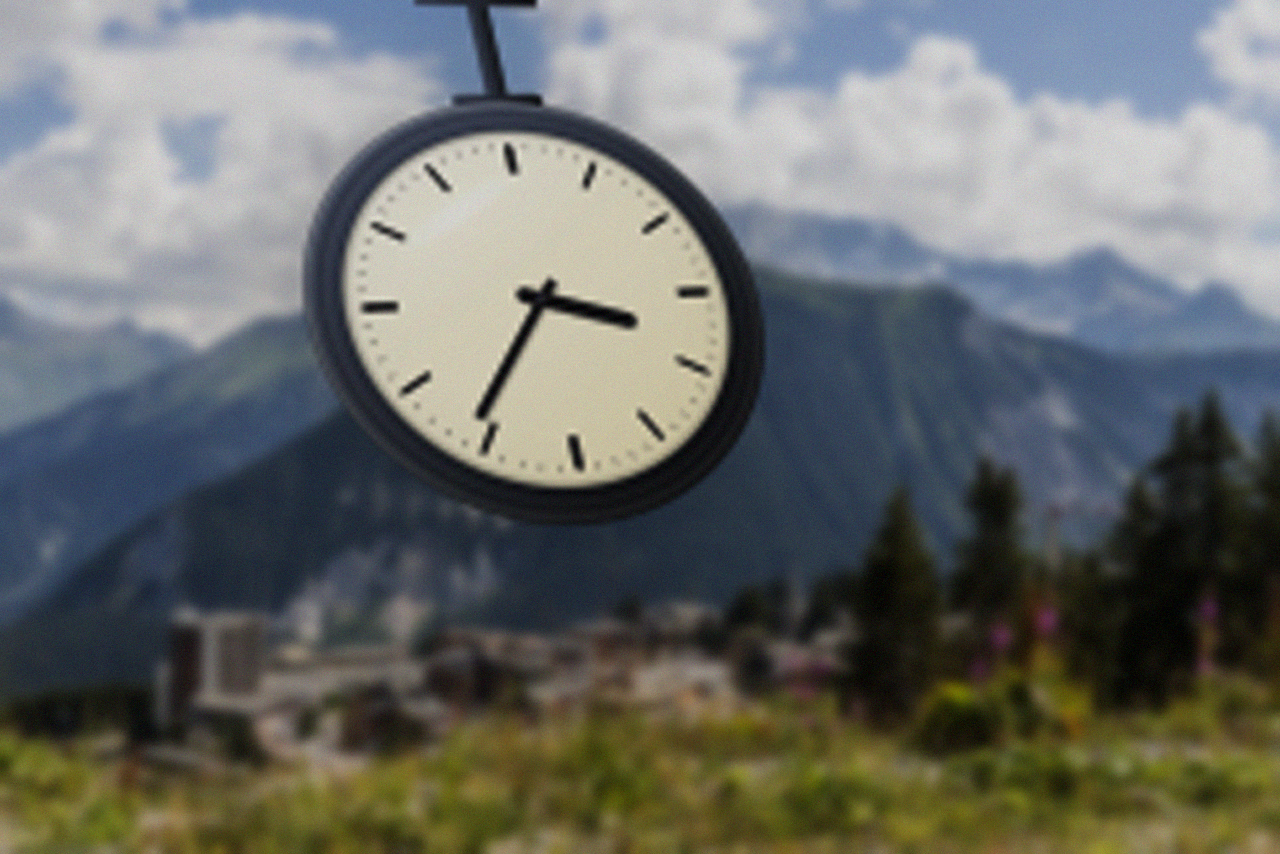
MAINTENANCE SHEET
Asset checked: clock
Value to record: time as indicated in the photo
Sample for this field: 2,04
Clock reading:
3,36
